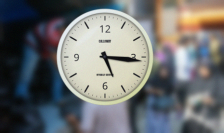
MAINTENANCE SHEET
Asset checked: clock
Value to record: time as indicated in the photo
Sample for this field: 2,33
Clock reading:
5,16
